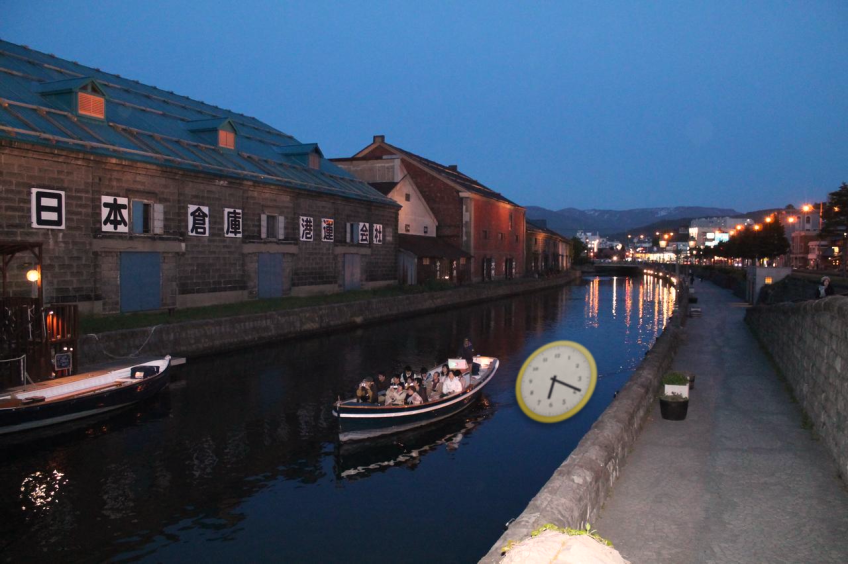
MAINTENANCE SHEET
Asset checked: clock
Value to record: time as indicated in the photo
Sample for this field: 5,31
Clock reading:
6,19
